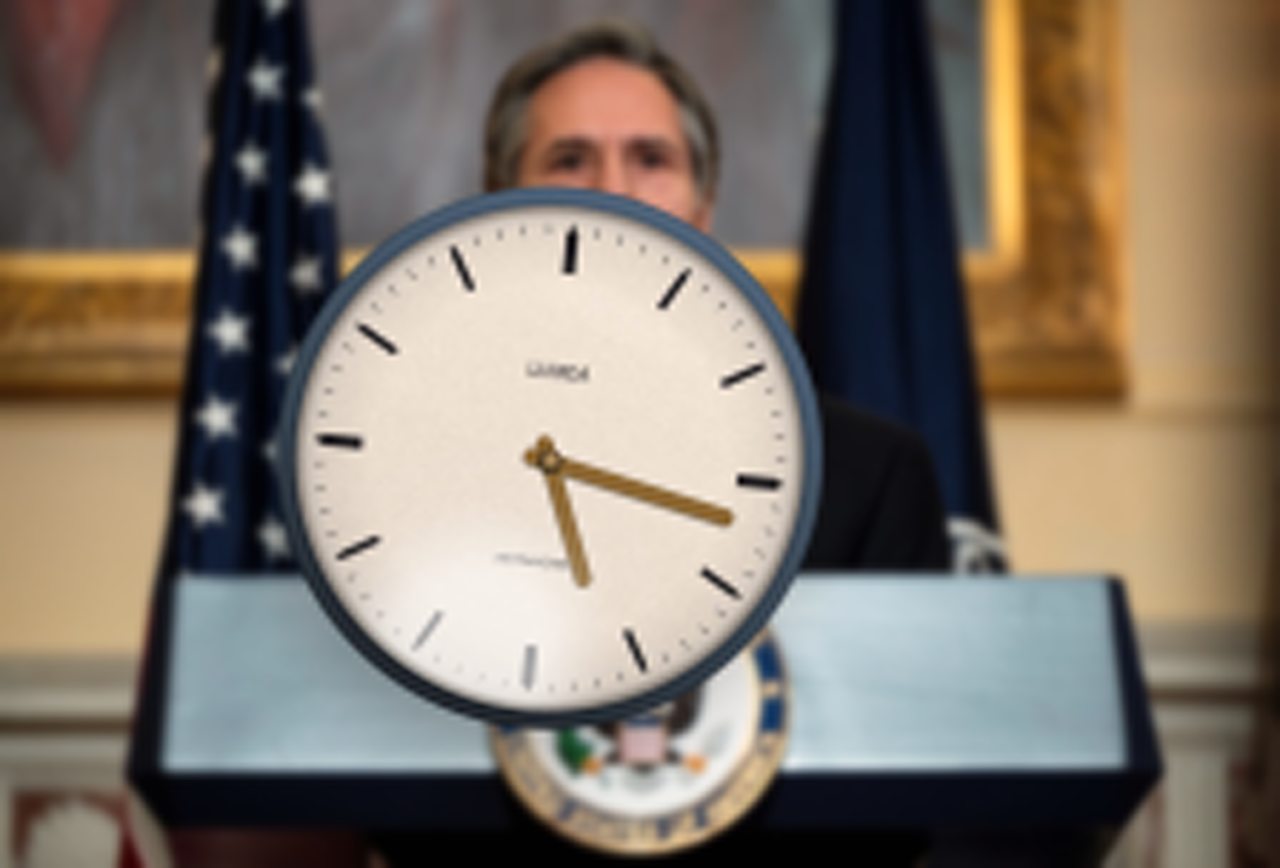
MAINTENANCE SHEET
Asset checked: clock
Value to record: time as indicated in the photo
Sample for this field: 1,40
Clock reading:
5,17
